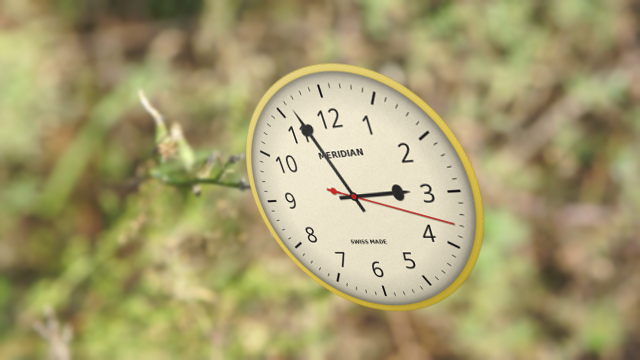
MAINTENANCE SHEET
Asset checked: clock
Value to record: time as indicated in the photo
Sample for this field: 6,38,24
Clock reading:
2,56,18
